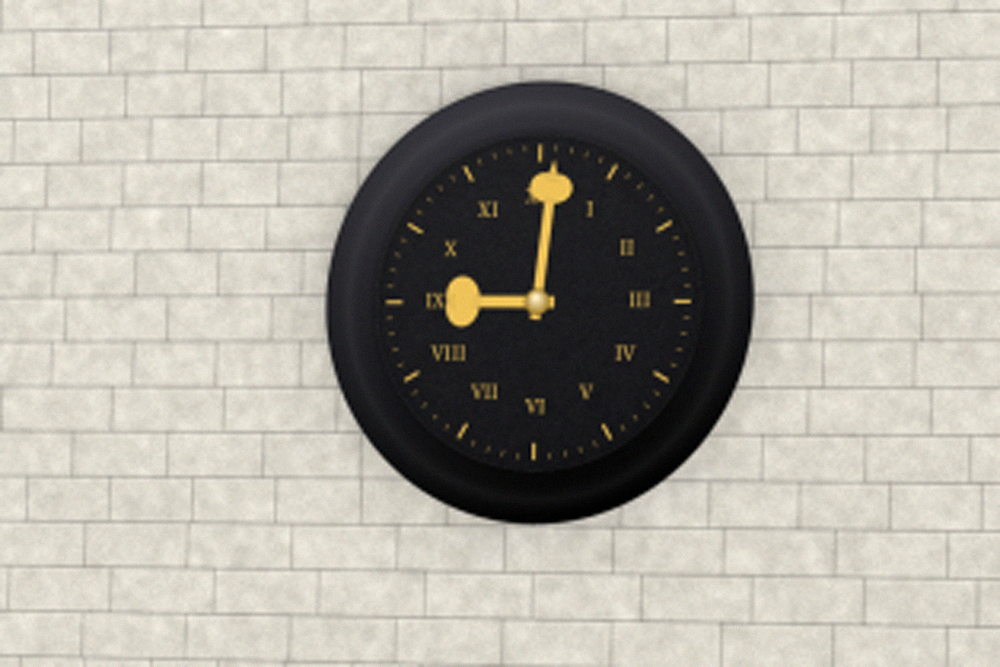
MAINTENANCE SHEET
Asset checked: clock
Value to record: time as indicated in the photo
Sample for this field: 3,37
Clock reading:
9,01
